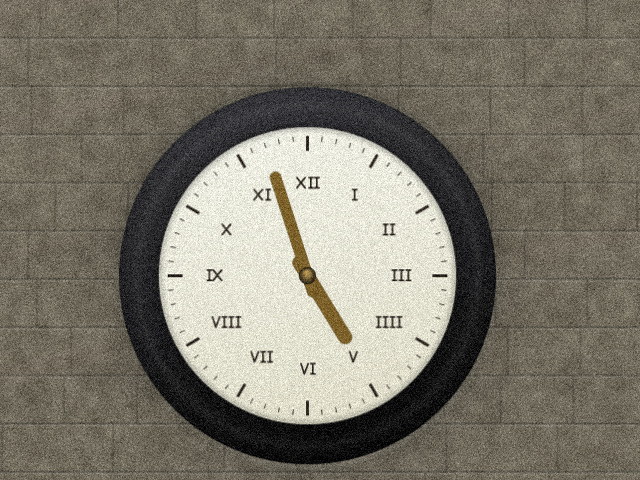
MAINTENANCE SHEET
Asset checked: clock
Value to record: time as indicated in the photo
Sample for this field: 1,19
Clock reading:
4,57
